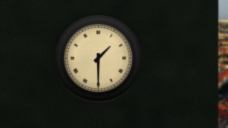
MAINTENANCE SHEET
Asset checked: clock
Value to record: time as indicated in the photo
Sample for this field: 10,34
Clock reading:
1,30
